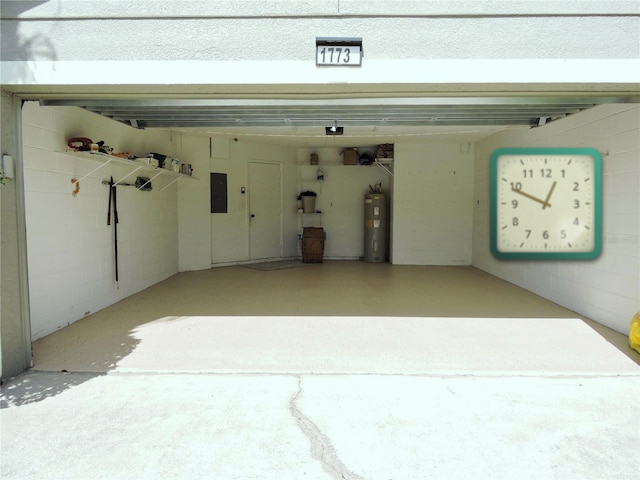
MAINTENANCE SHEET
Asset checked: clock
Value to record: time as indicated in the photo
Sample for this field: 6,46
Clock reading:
12,49
